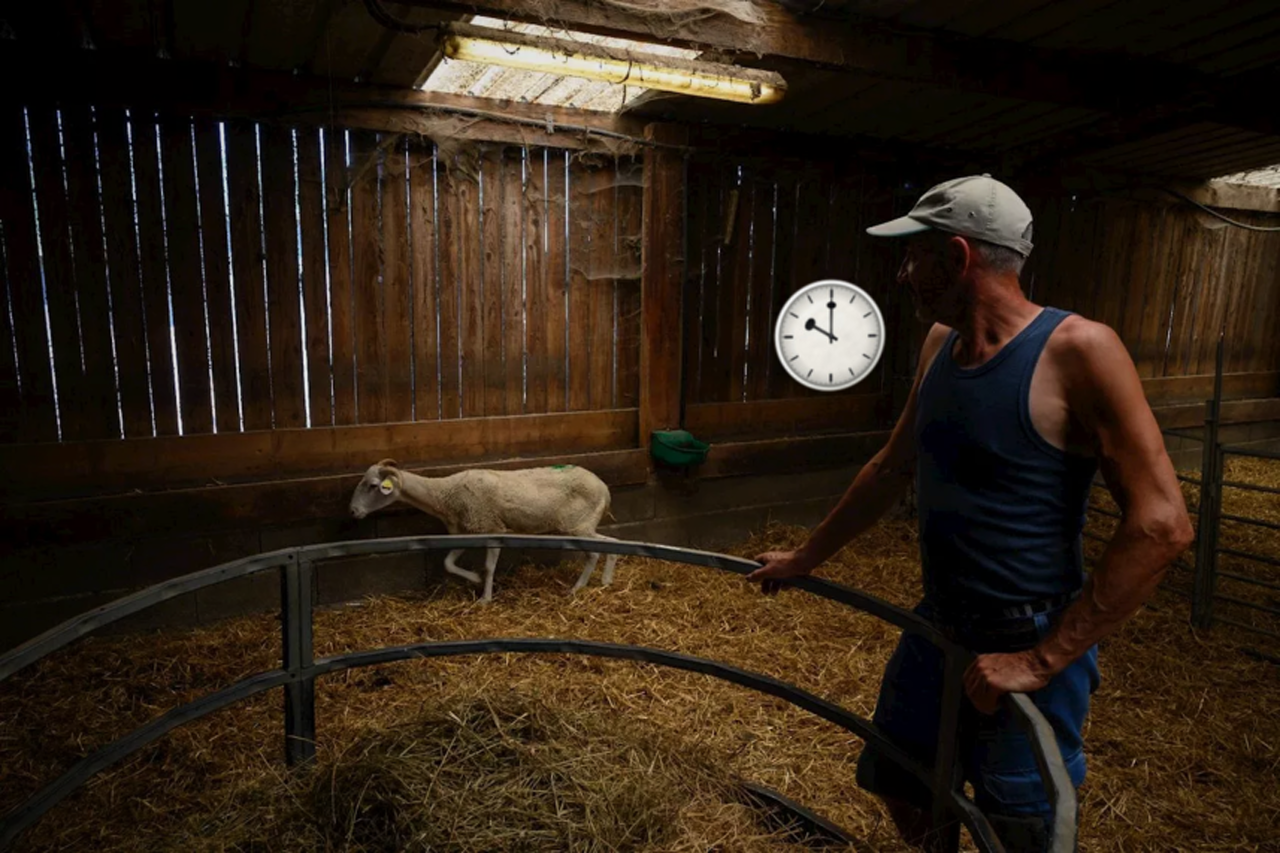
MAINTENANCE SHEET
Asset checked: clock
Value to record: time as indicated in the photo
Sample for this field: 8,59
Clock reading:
10,00
